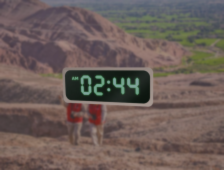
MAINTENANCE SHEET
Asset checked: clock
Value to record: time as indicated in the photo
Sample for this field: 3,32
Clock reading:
2,44
